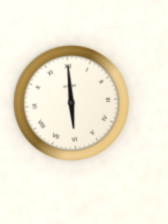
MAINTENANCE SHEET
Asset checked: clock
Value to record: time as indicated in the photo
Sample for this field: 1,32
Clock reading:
6,00
